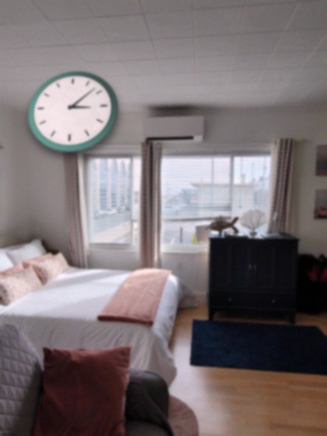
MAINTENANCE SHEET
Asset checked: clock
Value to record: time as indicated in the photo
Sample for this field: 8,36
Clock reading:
3,08
